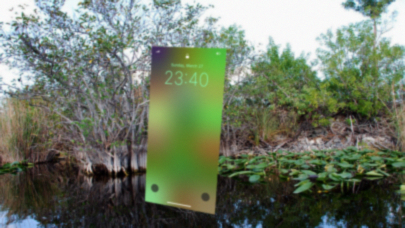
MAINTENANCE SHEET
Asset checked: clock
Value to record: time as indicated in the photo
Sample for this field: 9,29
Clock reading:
23,40
